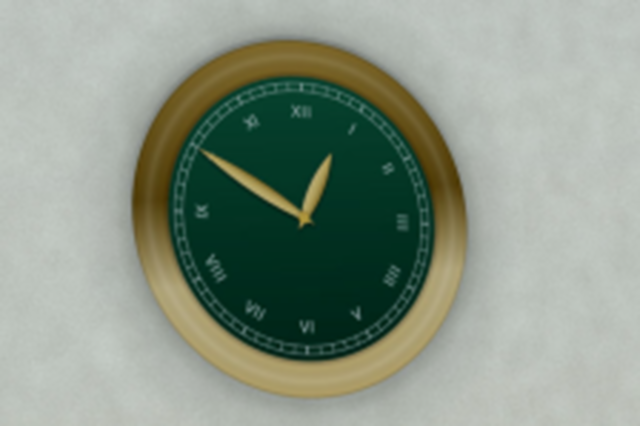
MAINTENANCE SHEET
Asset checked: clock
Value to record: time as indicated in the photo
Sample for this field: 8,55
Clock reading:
12,50
